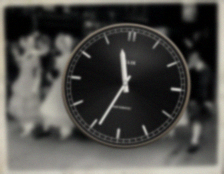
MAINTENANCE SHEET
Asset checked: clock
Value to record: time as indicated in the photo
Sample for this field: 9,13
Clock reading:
11,34
